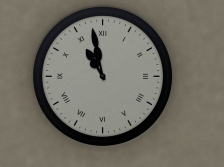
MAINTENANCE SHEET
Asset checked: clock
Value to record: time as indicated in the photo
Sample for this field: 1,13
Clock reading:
10,58
